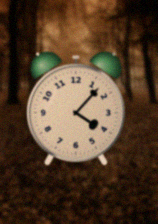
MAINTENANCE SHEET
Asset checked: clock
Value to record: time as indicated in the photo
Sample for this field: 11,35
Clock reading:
4,07
